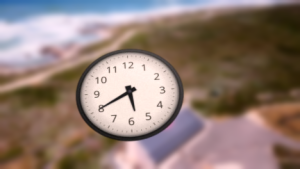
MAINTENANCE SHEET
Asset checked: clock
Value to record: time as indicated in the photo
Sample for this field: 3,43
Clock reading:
5,40
